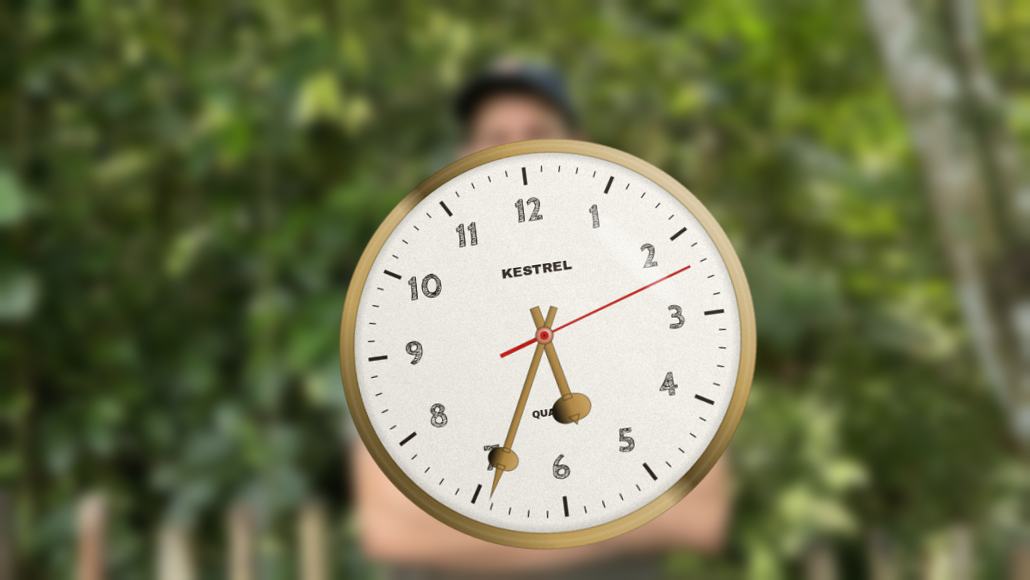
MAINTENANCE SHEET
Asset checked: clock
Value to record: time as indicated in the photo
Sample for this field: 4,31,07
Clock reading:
5,34,12
